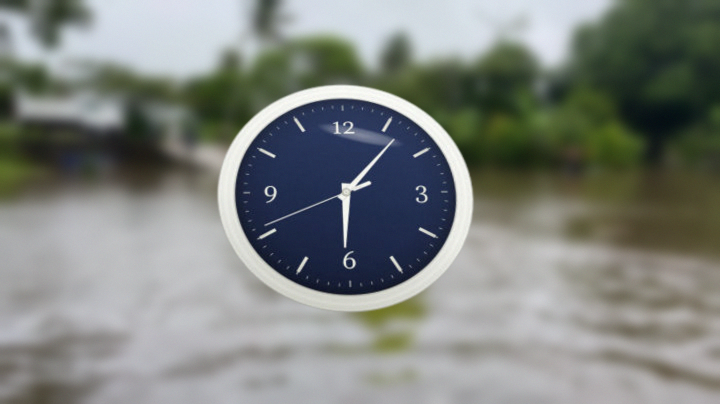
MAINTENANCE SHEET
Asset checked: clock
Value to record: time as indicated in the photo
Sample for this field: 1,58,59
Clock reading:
6,06,41
